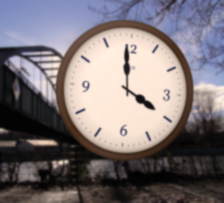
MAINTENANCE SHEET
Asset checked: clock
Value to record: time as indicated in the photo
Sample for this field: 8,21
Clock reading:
3,59
